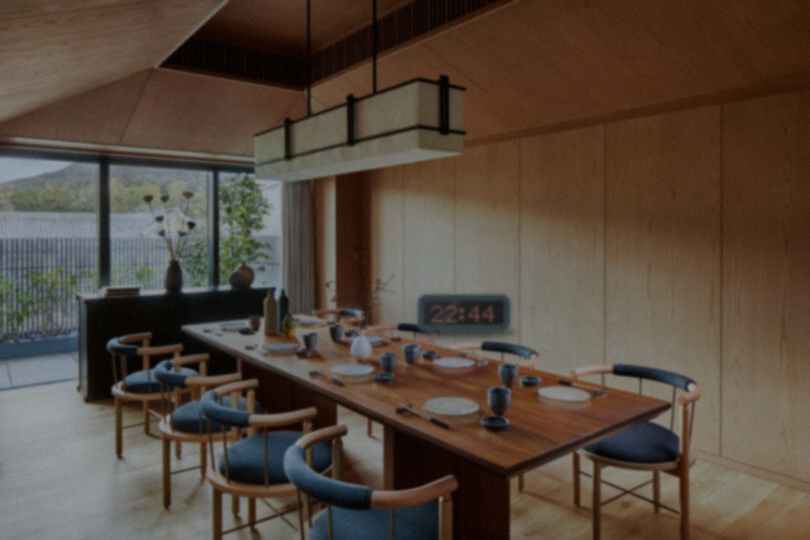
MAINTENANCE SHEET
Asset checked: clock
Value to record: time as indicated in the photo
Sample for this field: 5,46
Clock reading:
22,44
